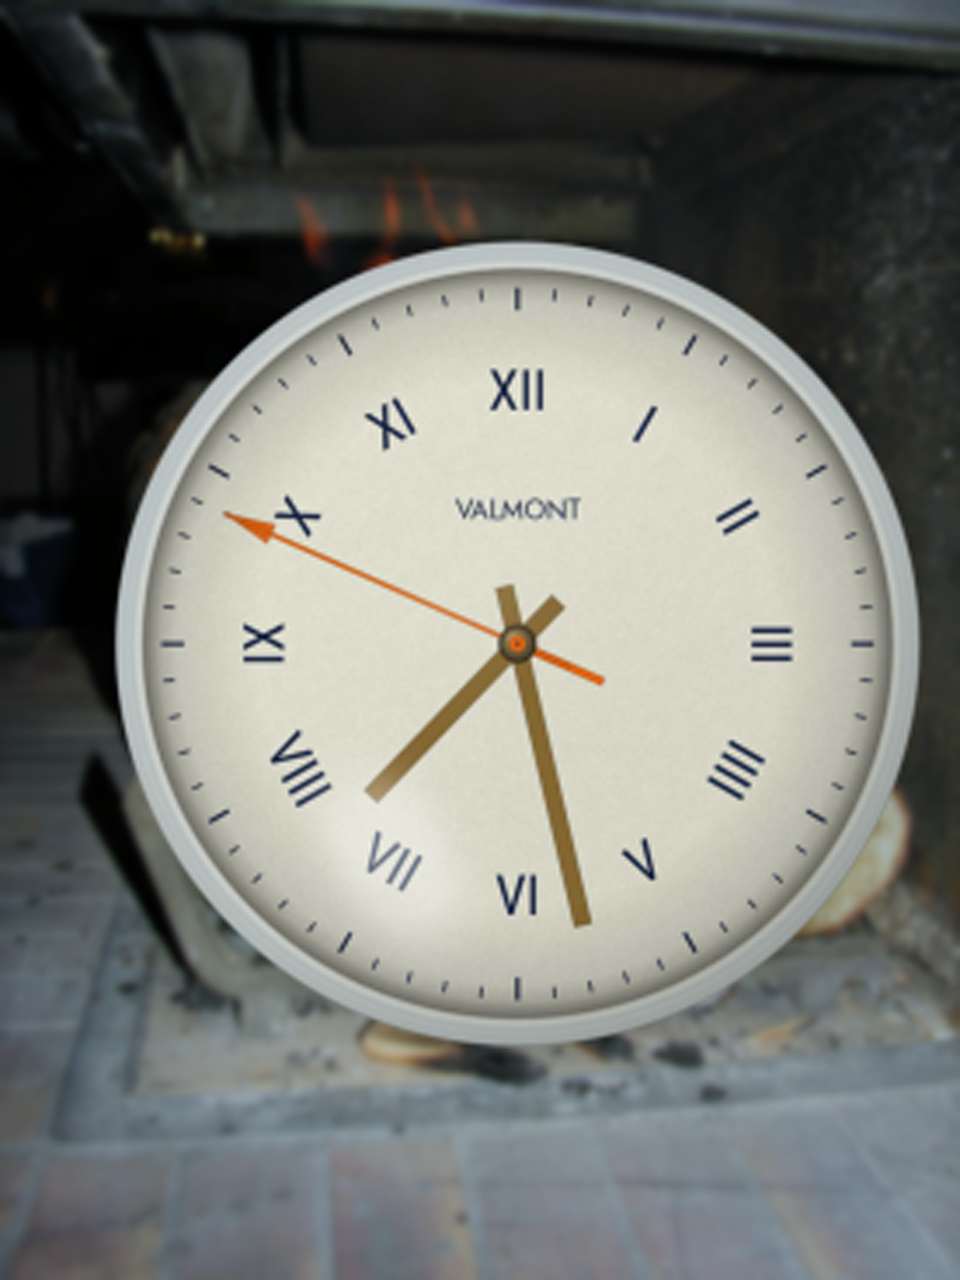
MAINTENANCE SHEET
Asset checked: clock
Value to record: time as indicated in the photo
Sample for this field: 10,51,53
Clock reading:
7,27,49
